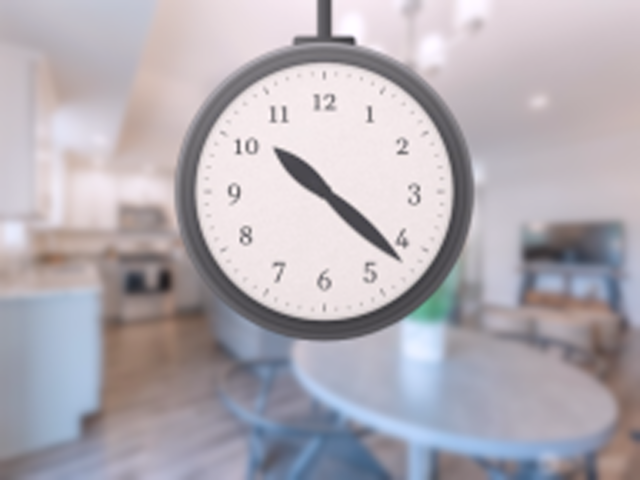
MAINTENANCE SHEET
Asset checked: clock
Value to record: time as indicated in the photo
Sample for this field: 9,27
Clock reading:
10,22
